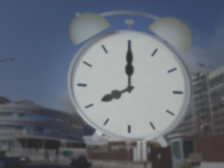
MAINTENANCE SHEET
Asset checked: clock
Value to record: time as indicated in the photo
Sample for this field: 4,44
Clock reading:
8,00
